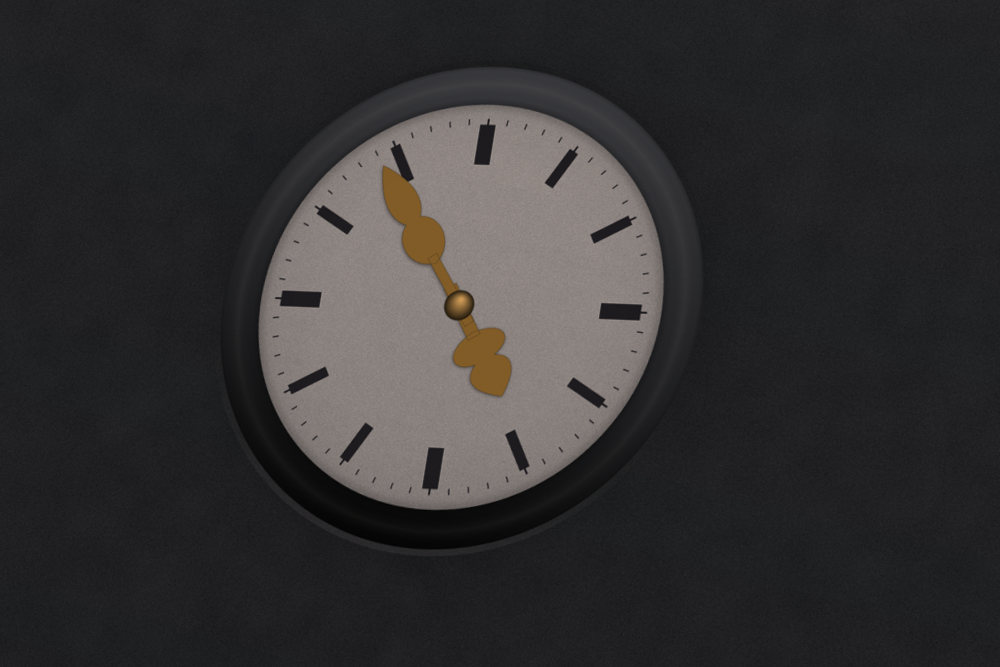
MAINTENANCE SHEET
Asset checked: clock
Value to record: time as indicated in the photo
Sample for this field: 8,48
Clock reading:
4,54
